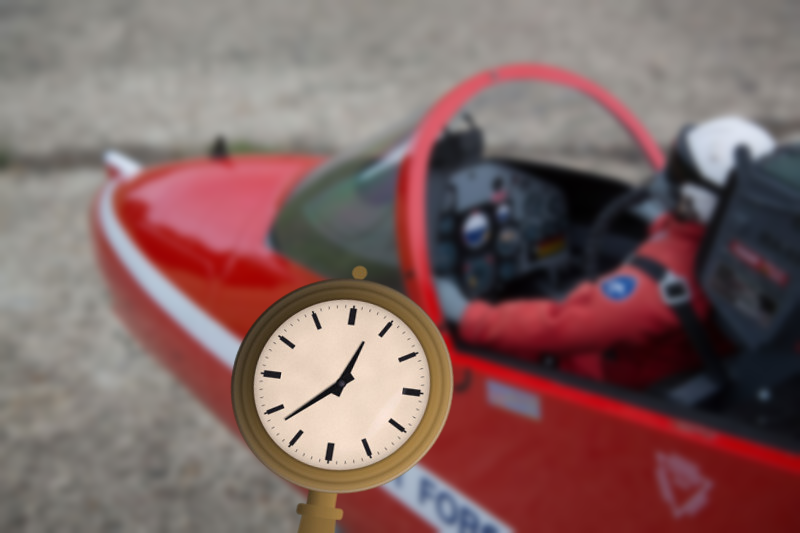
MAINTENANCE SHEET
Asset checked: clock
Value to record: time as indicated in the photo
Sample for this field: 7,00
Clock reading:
12,38
